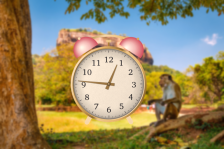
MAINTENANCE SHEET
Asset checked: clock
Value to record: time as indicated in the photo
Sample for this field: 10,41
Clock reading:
12,46
